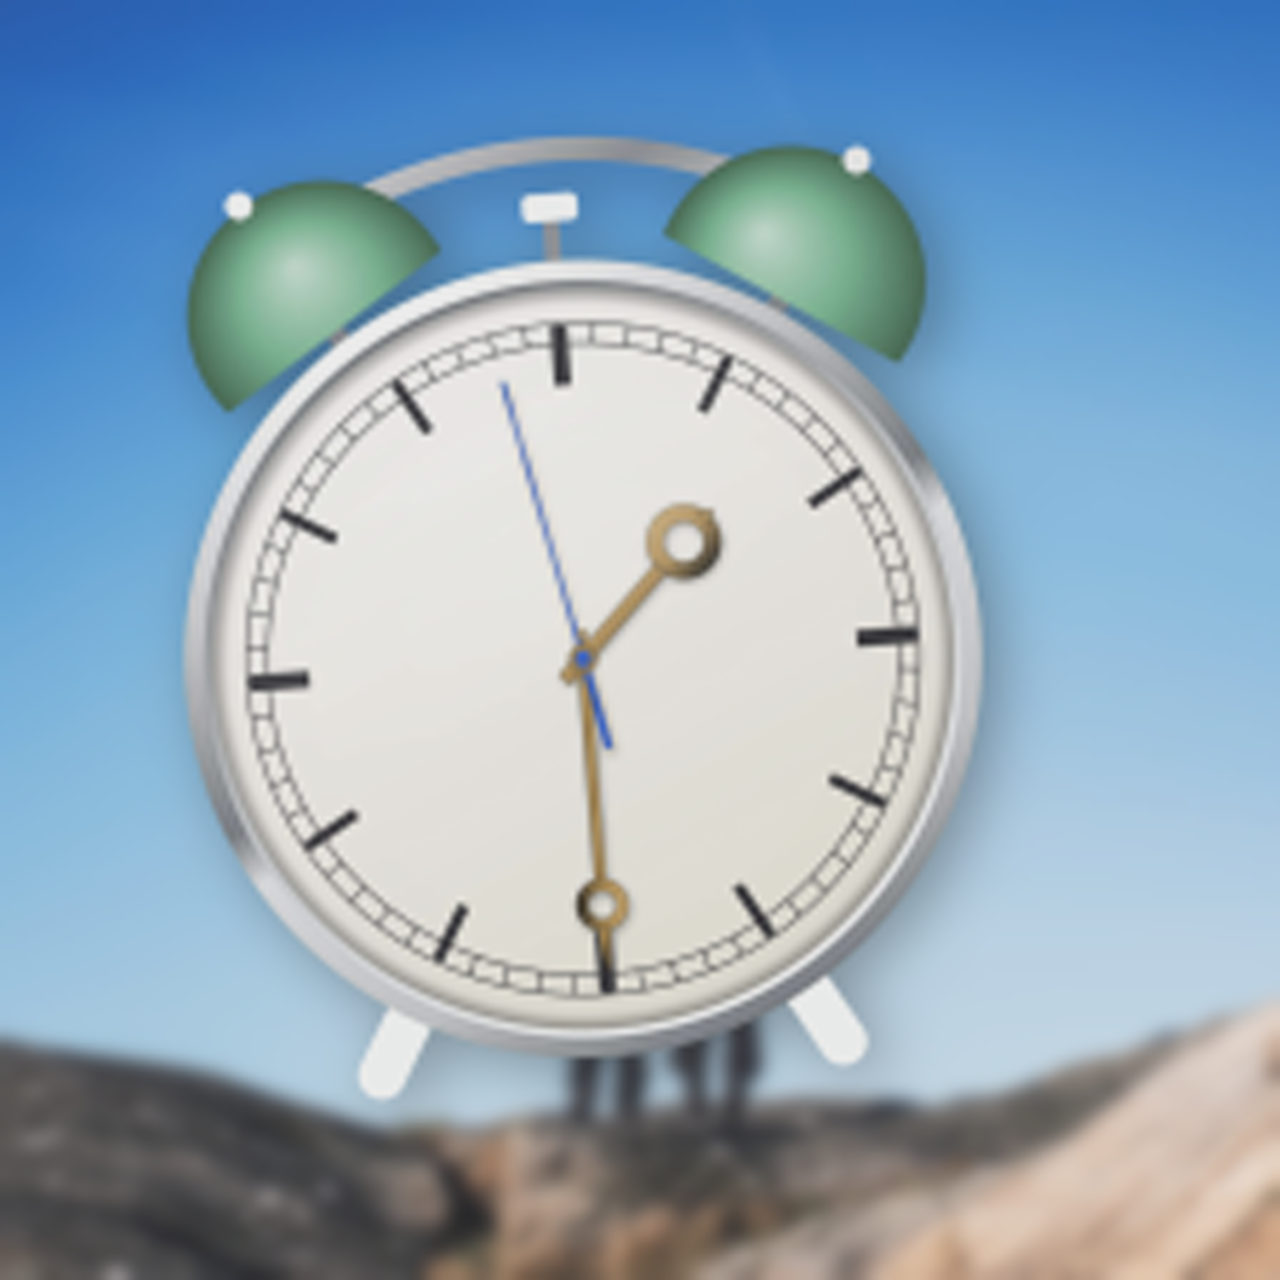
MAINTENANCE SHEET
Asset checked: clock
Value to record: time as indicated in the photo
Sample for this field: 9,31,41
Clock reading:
1,29,58
